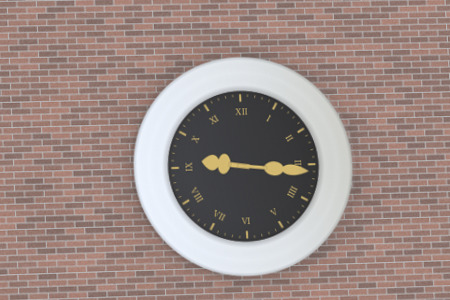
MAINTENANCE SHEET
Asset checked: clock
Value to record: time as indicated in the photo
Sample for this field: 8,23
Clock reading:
9,16
